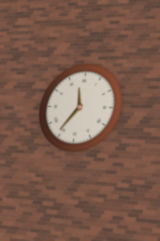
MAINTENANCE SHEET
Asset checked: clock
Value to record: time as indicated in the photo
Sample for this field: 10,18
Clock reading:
11,36
